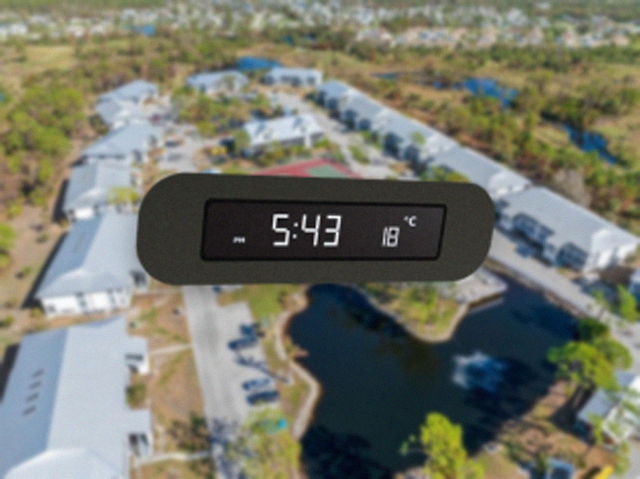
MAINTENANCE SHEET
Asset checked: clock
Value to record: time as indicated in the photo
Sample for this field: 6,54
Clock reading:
5,43
